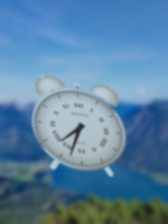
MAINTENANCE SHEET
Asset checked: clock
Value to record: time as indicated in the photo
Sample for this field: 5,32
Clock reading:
7,33
